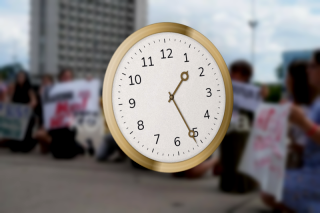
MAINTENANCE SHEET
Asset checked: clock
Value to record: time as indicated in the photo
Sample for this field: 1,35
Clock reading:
1,26
